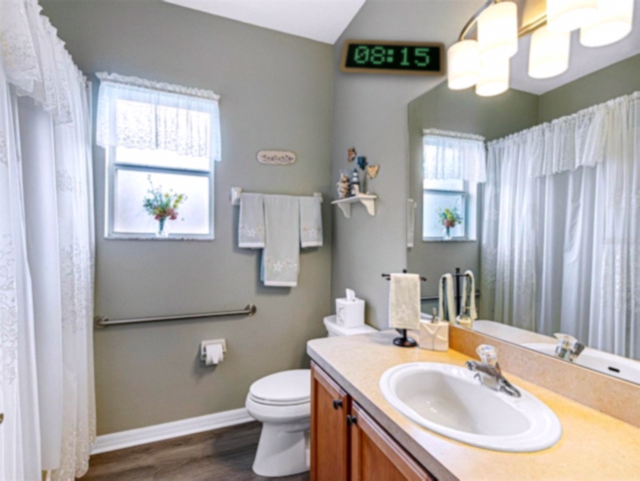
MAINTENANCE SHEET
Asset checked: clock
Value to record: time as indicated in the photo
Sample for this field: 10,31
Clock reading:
8,15
